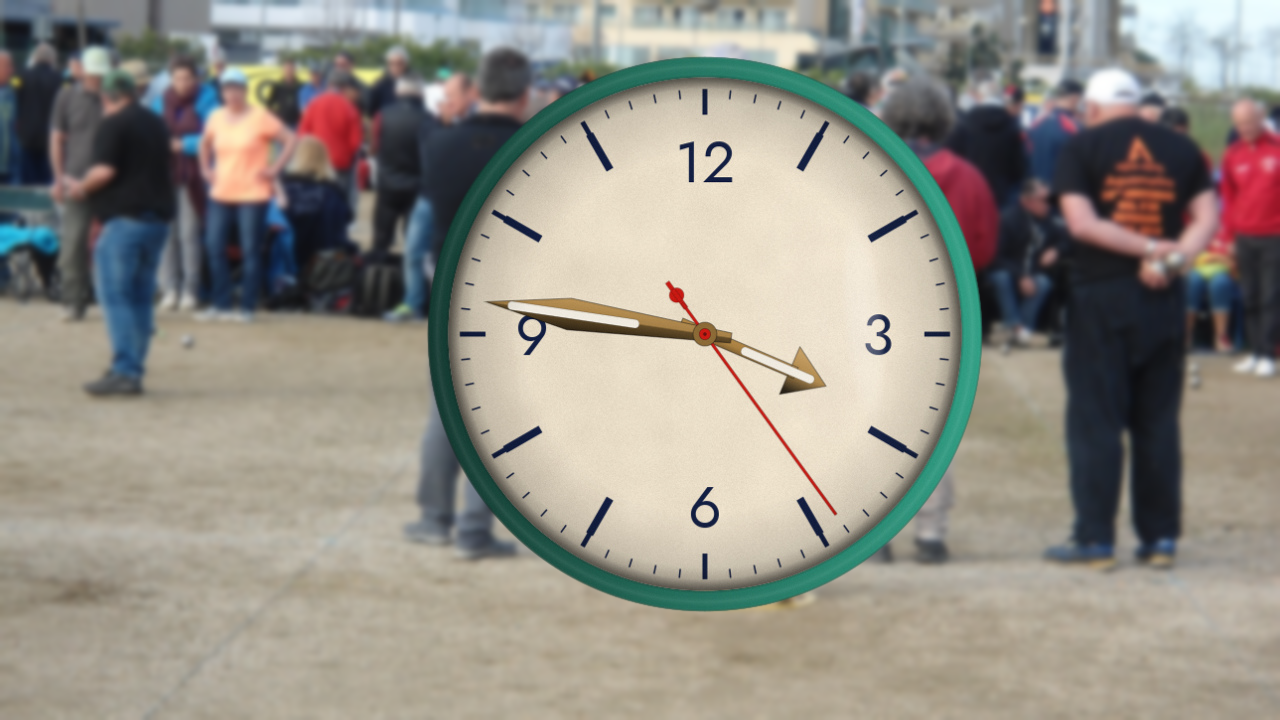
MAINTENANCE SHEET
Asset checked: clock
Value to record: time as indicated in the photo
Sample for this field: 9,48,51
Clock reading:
3,46,24
